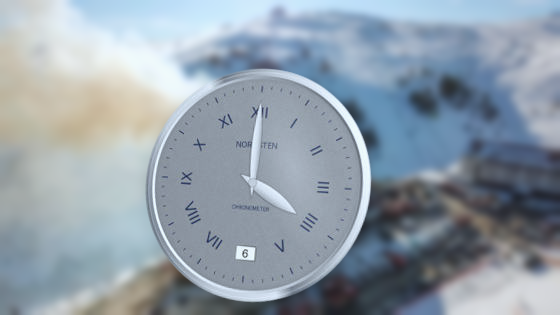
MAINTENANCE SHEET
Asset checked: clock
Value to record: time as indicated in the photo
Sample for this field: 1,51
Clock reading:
4,00
